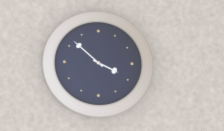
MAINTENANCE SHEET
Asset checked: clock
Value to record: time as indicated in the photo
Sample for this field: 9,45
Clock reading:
3,52
